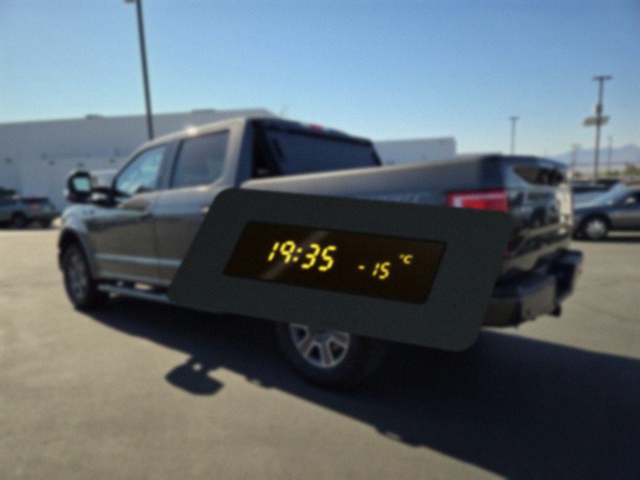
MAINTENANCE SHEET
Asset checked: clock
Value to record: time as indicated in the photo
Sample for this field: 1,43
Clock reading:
19,35
